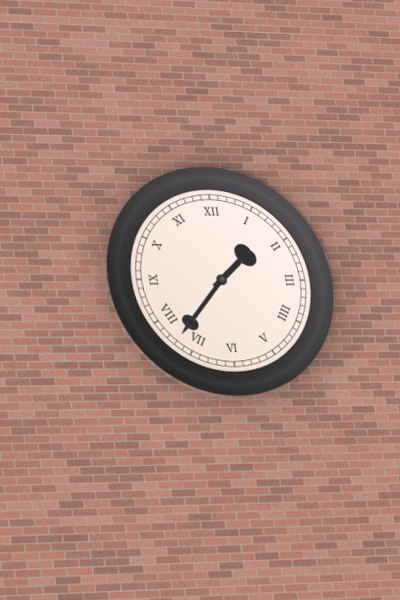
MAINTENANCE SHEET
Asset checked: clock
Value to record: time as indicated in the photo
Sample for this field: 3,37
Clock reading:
1,37
